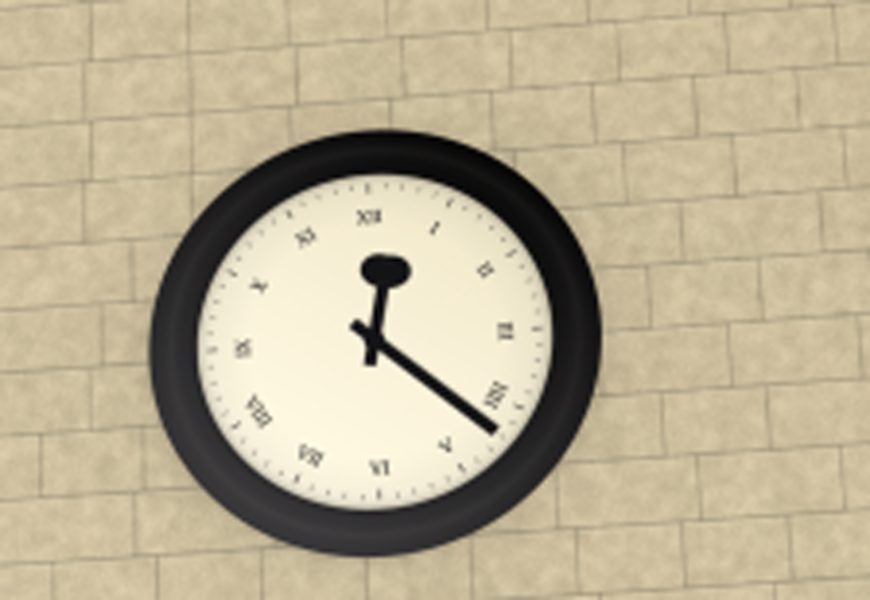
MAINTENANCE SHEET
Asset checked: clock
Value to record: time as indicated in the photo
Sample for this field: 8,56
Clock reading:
12,22
